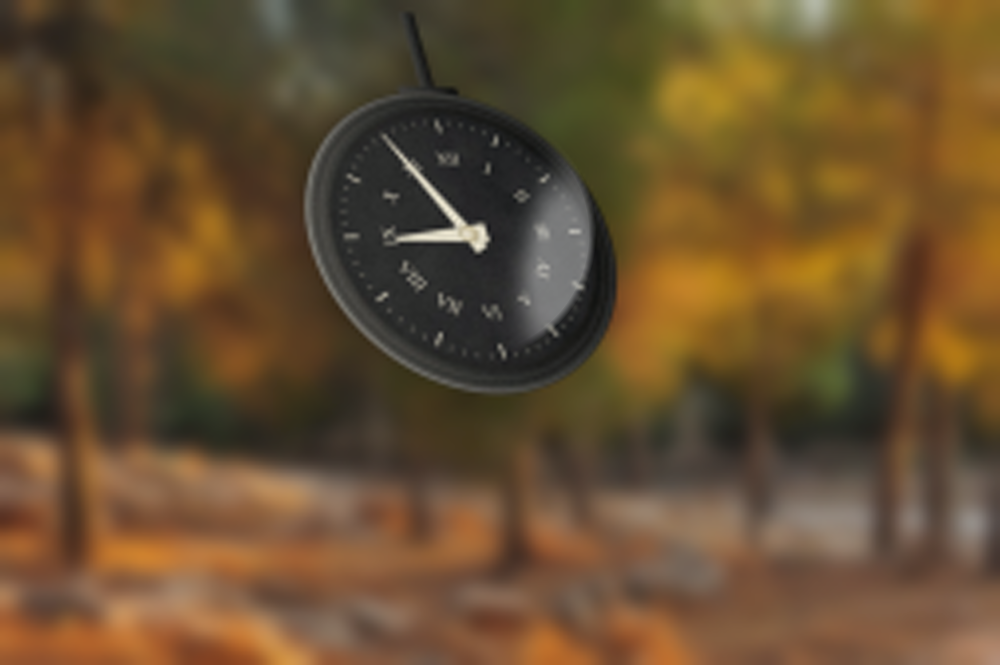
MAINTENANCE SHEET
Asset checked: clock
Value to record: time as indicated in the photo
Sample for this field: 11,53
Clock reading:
8,55
